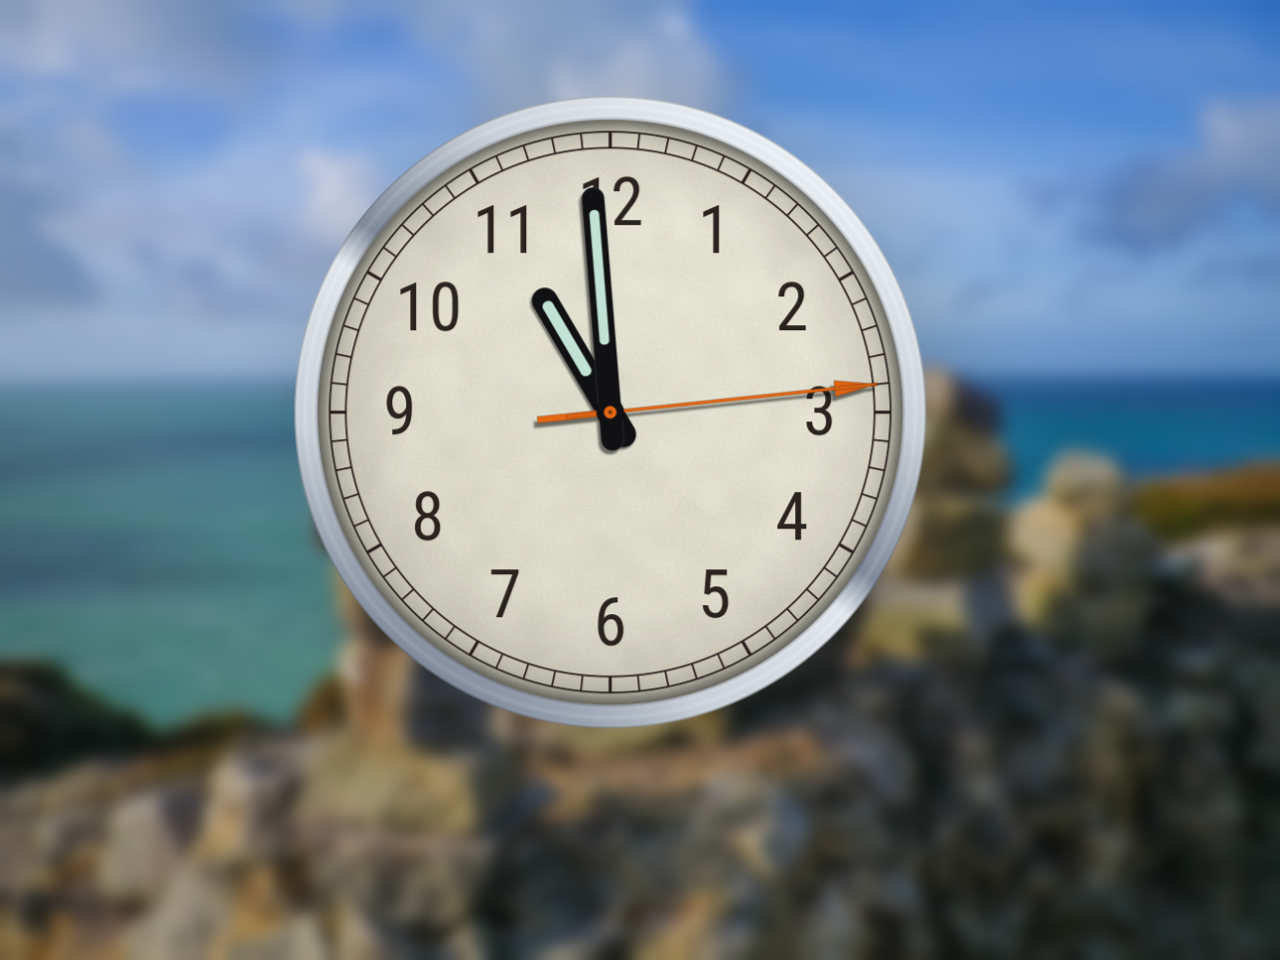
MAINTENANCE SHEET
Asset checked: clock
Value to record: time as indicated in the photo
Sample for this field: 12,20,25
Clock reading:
10,59,14
